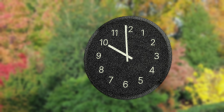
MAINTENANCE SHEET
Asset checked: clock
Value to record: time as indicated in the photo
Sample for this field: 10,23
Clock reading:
9,59
